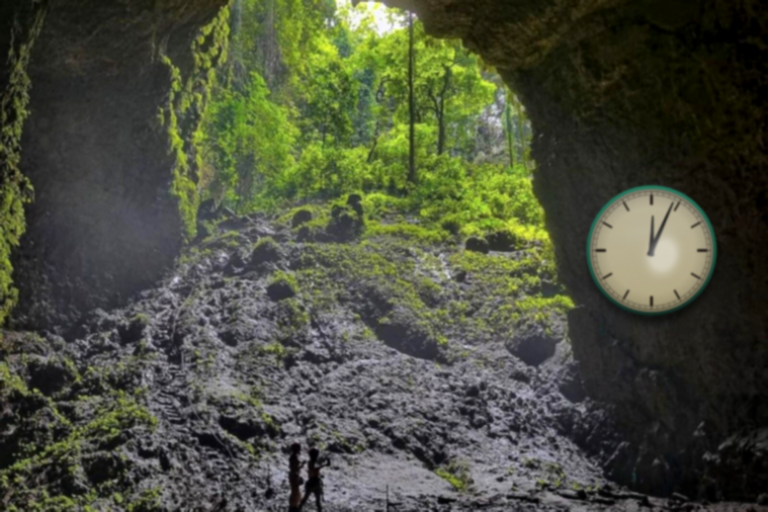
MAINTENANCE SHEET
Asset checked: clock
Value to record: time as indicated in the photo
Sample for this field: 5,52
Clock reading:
12,04
